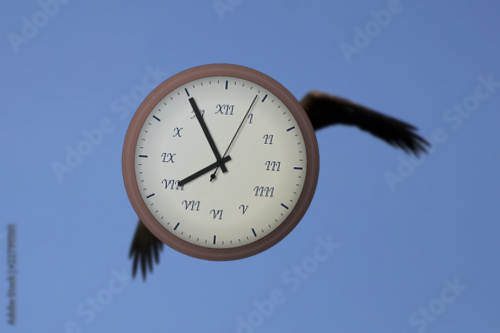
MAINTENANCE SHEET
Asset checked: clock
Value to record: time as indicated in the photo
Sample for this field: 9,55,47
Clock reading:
7,55,04
